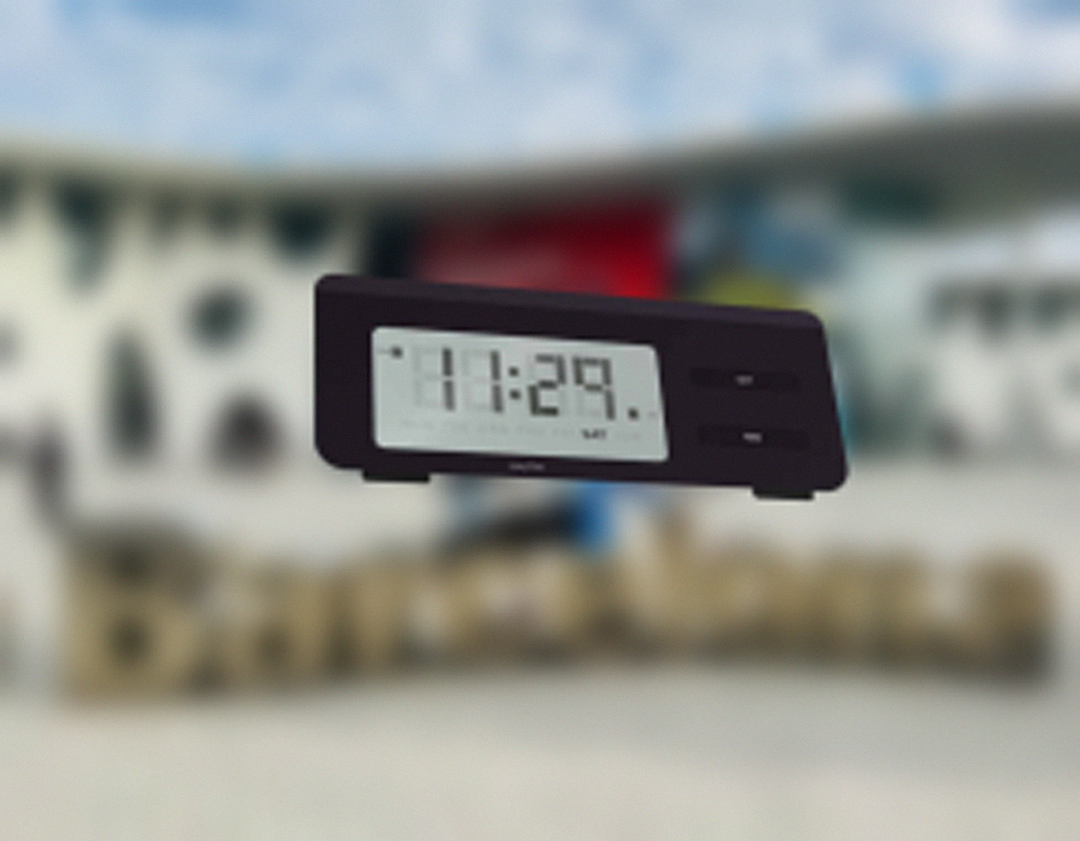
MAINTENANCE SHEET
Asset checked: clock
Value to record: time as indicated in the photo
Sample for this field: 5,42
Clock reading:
11,29
